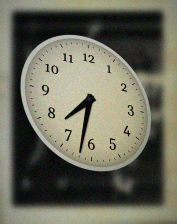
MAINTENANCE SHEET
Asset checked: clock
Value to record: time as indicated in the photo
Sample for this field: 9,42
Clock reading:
7,32
